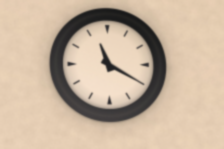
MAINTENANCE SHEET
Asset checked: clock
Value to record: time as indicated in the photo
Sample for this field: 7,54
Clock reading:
11,20
